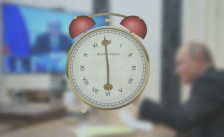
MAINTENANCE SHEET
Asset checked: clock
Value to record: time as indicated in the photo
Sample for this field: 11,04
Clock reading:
5,59
